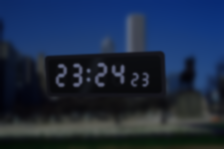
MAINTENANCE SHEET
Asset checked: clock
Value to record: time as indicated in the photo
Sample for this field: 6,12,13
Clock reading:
23,24,23
